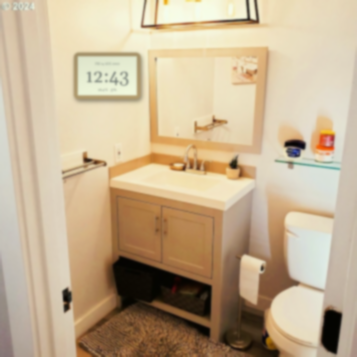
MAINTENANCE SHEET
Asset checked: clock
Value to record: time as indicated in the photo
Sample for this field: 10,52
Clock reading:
12,43
